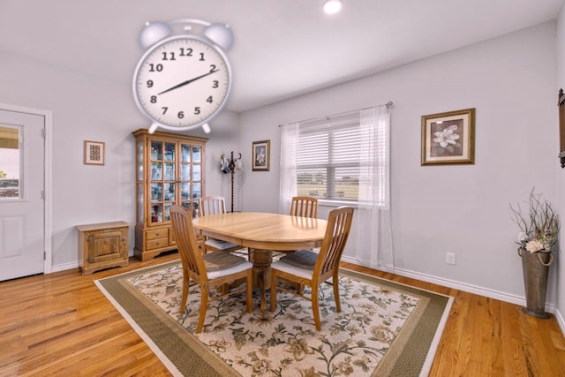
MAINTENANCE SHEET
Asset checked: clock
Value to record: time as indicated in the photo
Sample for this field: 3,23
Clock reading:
8,11
